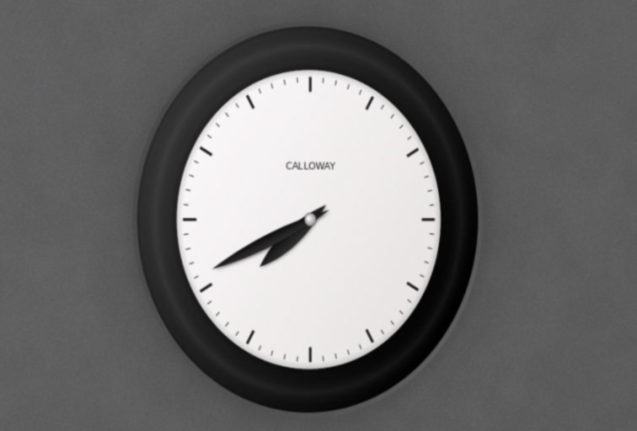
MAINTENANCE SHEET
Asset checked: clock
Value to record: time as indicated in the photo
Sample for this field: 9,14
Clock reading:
7,41
